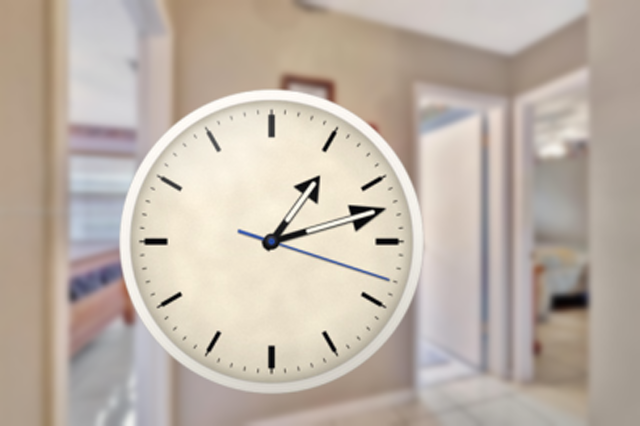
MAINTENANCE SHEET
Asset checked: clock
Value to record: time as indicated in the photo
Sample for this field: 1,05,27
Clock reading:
1,12,18
